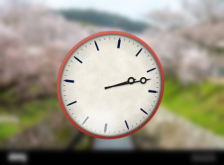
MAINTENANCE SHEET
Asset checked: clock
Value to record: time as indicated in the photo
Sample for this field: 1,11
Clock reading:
2,12
